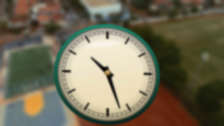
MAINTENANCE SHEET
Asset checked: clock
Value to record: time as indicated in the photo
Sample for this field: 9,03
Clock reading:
10,27
